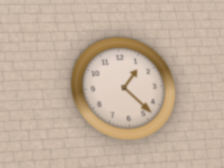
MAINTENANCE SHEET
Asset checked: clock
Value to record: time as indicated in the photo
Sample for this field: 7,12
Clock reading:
1,23
